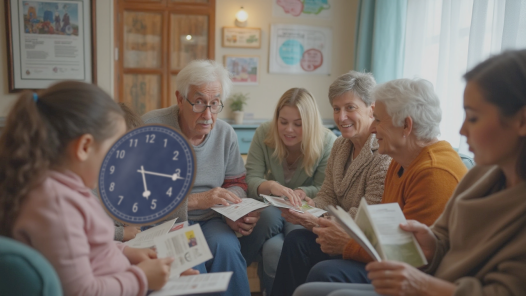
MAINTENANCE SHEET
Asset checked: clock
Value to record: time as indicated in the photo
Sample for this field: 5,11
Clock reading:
5,16
